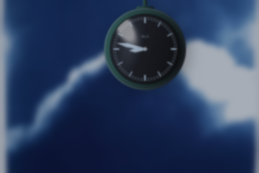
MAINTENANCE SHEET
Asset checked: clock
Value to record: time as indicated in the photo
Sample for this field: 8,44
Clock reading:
8,47
